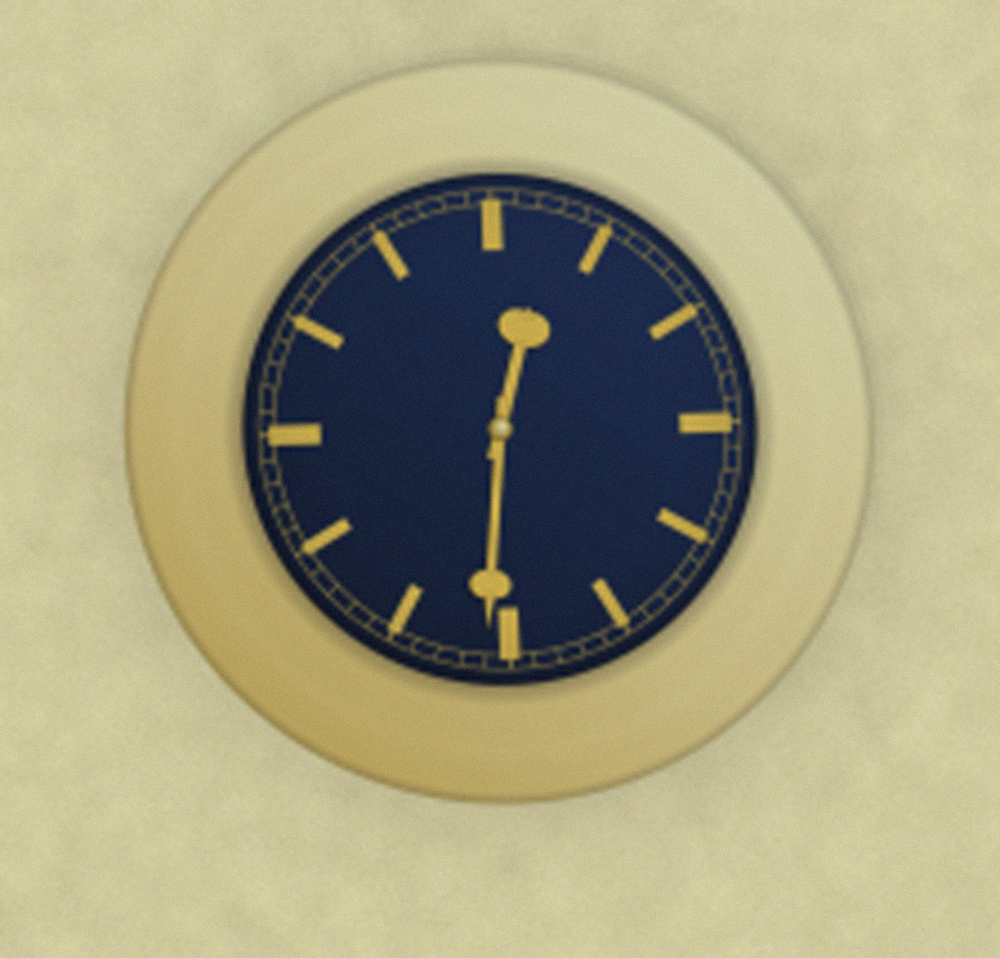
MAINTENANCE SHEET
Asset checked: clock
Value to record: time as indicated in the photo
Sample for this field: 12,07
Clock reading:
12,31
